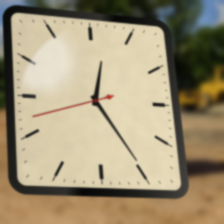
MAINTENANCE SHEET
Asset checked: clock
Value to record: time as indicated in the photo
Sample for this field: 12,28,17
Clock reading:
12,24,42
